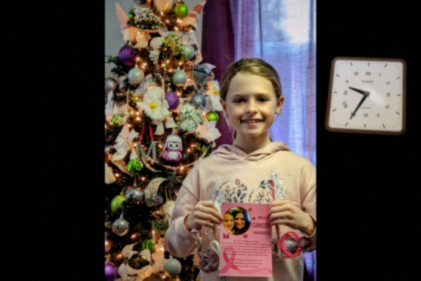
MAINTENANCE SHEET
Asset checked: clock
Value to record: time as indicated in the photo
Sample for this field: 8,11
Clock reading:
9,35
